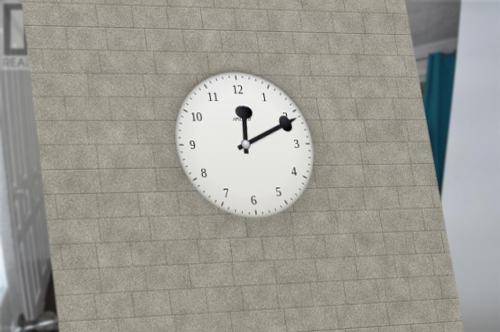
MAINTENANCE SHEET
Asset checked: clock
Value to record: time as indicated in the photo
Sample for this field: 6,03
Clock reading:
12,11
